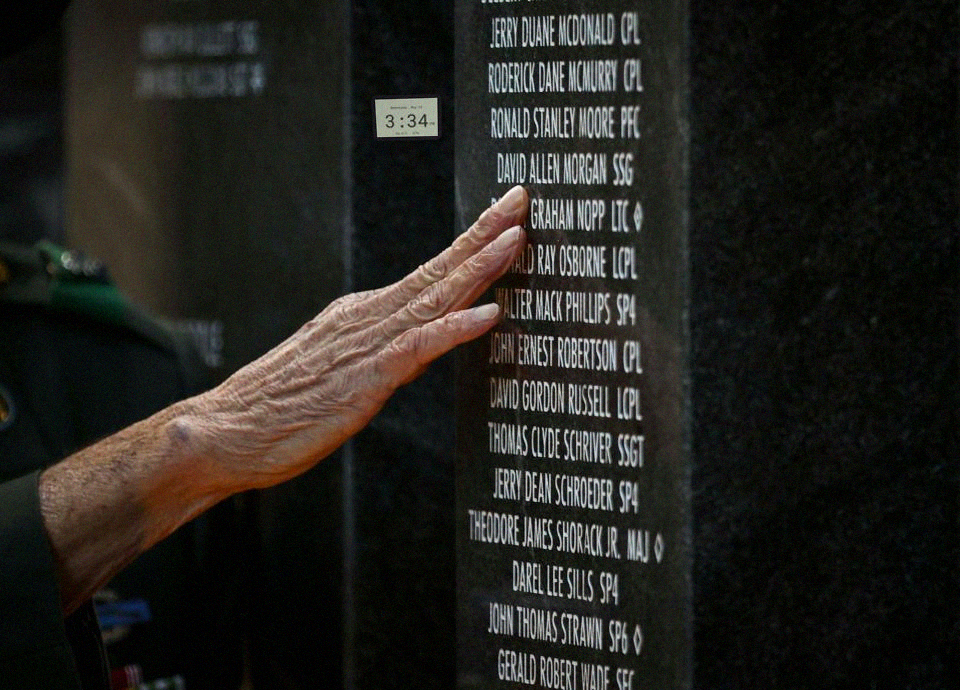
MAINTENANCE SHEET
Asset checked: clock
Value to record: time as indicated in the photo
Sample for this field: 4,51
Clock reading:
3,34
